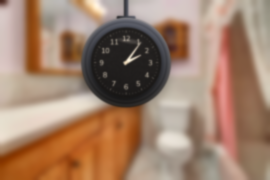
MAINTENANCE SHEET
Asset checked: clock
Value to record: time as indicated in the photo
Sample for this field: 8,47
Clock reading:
2,06
